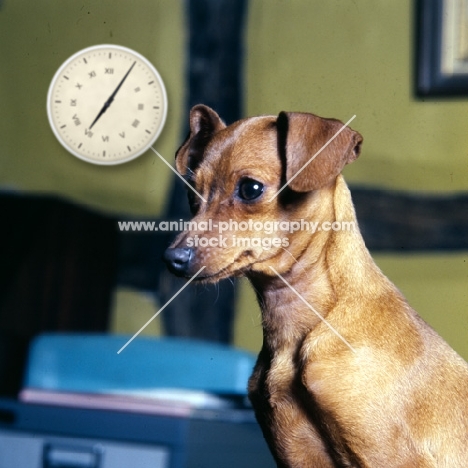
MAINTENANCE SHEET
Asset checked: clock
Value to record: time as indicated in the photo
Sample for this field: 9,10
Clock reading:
7,05
